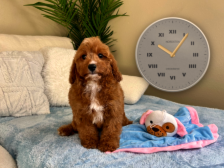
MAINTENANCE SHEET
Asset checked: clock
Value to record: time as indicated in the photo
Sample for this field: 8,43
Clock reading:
10,06
